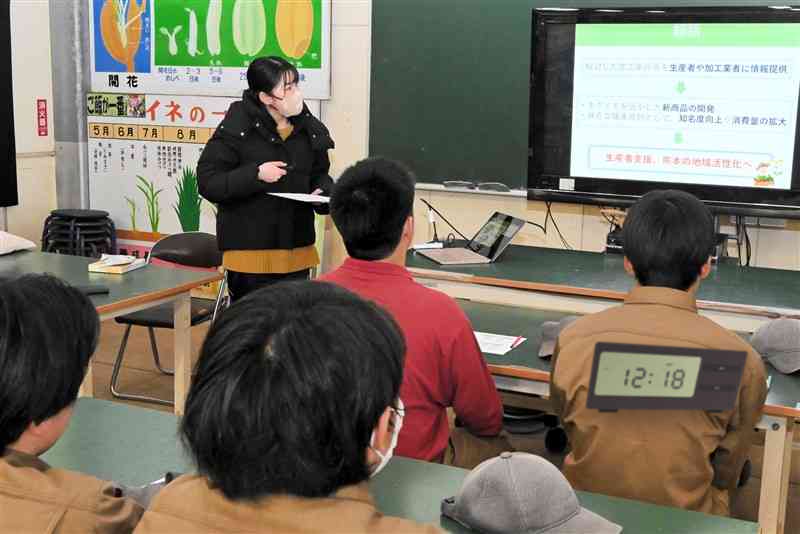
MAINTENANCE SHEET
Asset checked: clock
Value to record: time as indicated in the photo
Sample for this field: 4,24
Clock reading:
12,18
